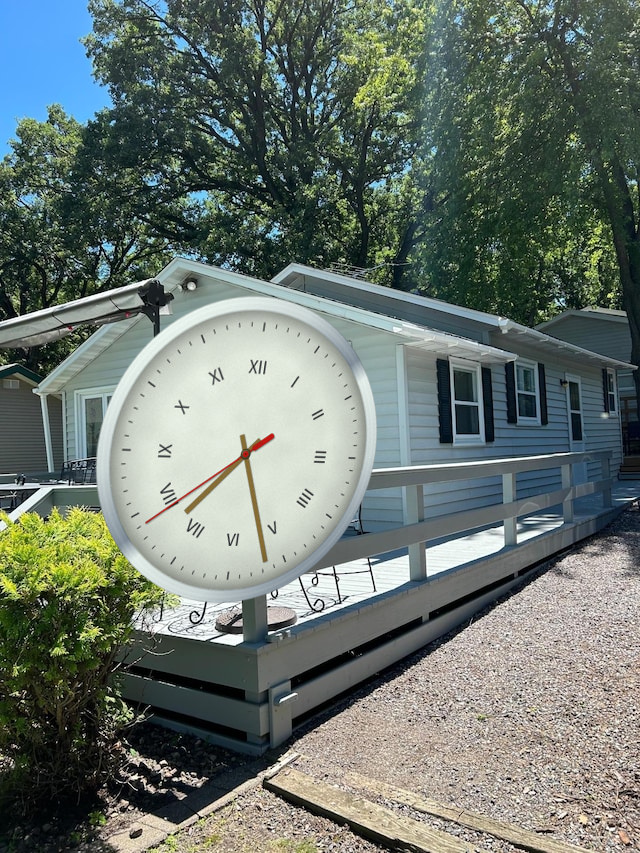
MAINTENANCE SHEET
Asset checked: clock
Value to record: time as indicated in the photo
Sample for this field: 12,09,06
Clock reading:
7,26,39
